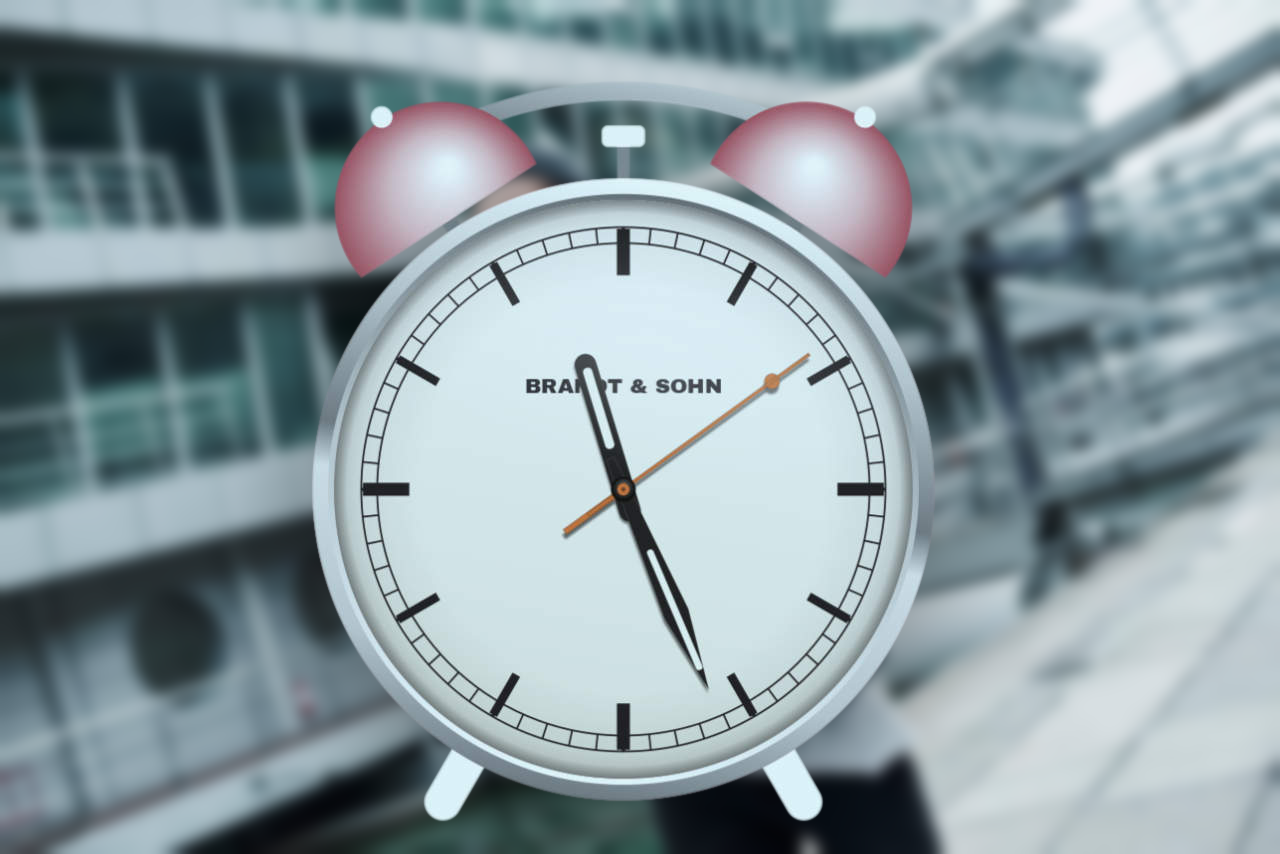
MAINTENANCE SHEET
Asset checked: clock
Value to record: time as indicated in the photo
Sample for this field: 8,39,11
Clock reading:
11,26,09
